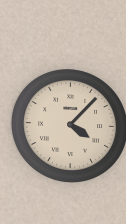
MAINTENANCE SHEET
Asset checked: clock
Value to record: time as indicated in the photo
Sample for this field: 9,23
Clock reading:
4,07
